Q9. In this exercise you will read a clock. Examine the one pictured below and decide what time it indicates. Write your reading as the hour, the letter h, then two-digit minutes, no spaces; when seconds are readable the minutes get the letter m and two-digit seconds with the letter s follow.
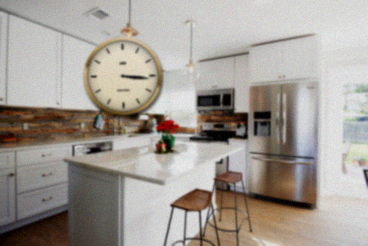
3h16
